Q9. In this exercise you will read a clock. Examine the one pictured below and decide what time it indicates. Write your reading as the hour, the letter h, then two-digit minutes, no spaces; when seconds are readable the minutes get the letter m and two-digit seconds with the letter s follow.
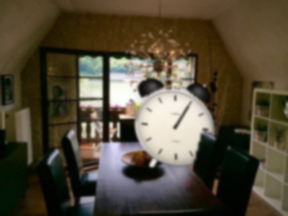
1h05
